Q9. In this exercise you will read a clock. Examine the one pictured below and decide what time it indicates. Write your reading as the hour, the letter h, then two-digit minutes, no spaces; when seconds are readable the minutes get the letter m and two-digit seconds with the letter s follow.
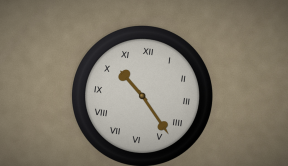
10h23
